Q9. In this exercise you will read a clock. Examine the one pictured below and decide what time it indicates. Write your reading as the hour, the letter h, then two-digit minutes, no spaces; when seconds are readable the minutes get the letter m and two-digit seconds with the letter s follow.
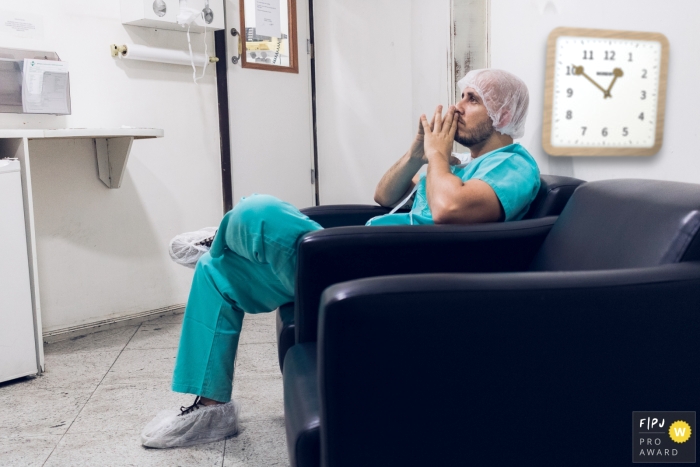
12h51
